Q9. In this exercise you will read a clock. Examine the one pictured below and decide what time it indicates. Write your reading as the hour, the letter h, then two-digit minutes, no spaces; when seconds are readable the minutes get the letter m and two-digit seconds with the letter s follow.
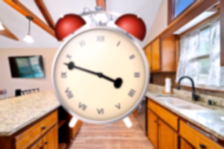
3h48
